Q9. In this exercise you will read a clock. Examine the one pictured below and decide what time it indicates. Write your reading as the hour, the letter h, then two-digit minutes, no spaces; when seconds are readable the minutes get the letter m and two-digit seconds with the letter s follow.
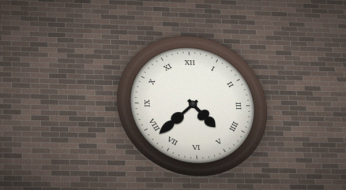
4h38
